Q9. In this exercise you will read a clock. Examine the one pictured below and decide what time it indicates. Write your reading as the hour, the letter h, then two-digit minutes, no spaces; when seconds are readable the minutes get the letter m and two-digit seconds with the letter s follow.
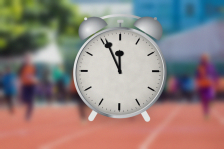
11h56
